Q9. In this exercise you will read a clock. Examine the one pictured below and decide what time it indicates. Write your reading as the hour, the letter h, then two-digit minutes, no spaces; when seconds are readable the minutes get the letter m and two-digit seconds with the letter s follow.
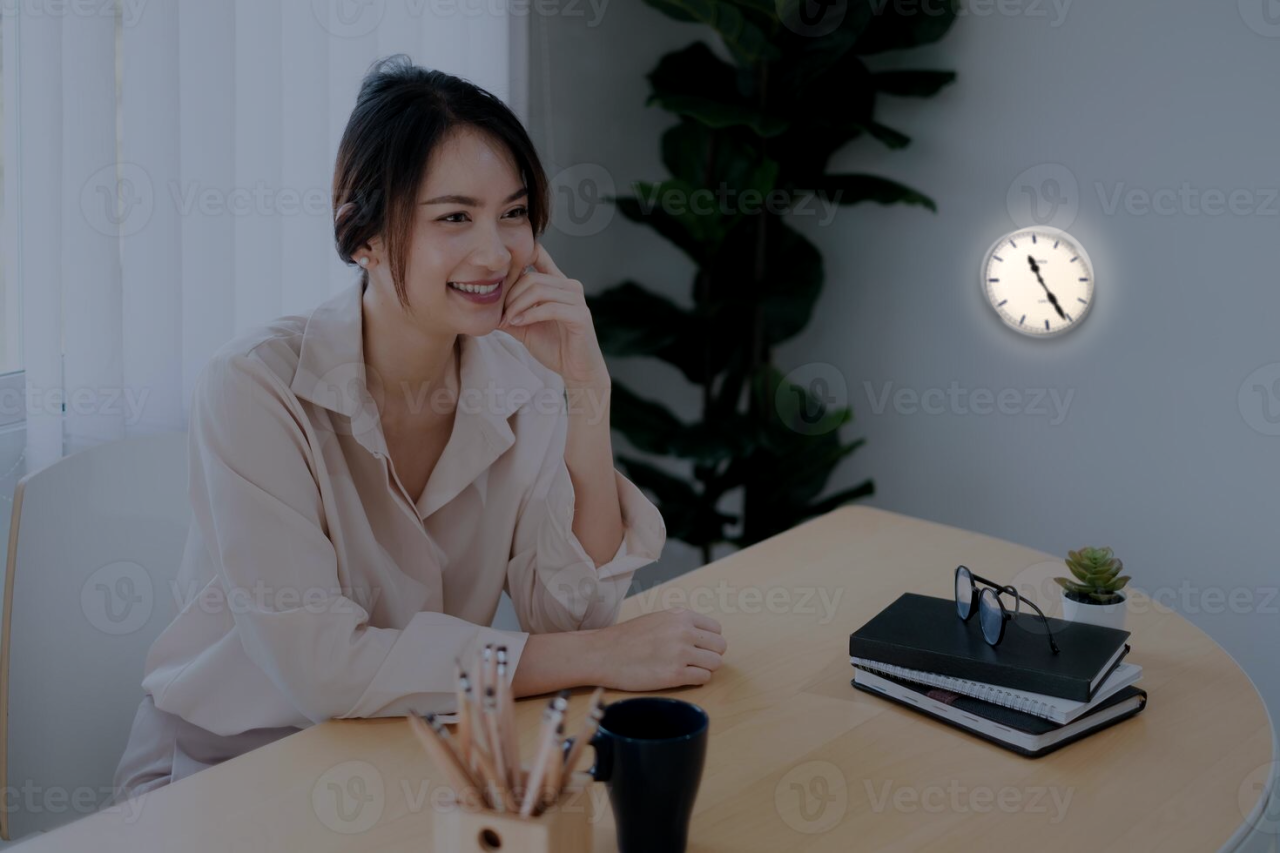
11h26
